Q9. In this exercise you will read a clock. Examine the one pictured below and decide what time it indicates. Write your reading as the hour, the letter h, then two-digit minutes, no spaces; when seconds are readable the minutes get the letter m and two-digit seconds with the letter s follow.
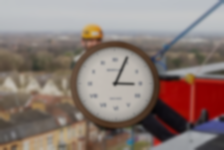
3h04
